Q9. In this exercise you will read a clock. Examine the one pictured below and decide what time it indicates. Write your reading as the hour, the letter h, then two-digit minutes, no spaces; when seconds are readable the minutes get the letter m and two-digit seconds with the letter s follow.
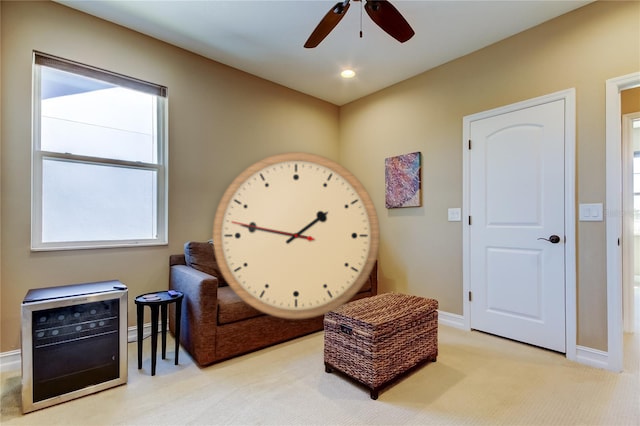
1h46m47s
